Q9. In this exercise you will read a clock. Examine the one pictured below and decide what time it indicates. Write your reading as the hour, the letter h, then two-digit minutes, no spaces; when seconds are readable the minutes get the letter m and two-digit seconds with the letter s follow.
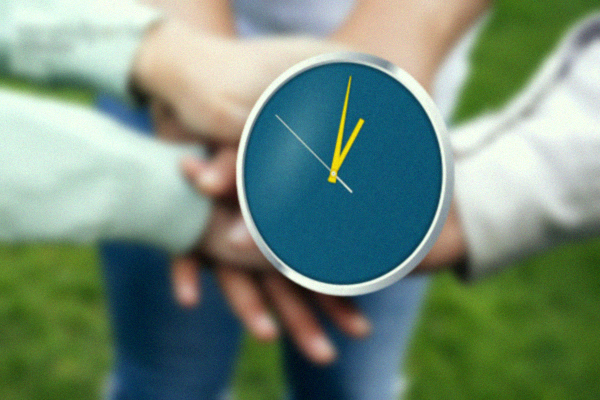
1h01m52s
